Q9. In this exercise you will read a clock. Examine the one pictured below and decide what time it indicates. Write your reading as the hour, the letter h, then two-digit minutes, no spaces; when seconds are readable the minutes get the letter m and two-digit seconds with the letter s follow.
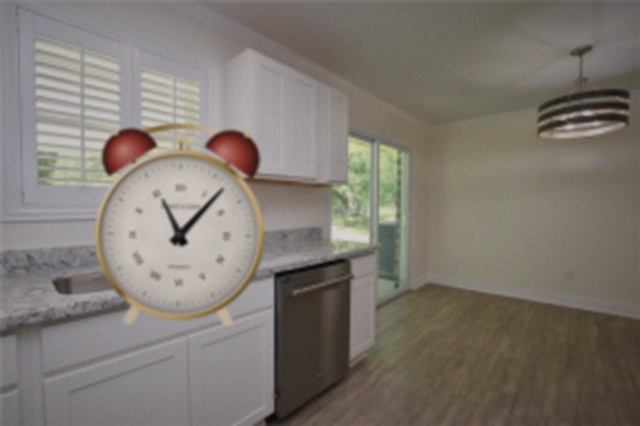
11h07
